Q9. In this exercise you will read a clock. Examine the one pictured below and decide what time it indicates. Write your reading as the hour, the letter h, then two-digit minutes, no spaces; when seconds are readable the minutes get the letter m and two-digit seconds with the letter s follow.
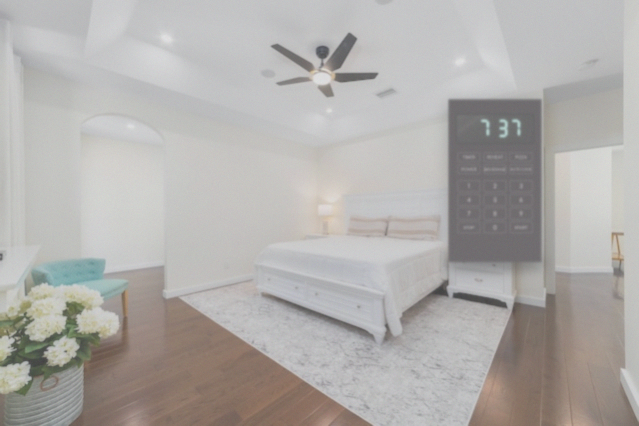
7h37
